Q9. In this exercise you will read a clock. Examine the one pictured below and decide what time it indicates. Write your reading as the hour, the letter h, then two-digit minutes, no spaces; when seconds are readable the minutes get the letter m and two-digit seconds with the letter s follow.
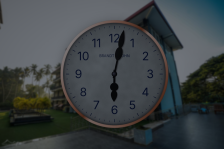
6h02
